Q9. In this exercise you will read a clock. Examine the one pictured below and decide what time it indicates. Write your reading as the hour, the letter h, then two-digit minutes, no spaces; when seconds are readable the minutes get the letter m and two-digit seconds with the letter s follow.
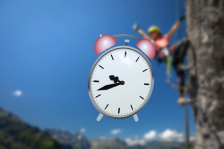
9h42
